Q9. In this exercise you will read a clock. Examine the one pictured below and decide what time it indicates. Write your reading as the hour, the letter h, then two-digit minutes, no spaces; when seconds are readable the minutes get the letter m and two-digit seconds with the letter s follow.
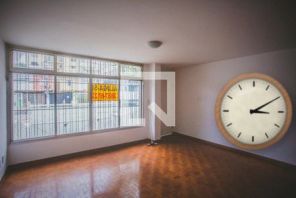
3h10
